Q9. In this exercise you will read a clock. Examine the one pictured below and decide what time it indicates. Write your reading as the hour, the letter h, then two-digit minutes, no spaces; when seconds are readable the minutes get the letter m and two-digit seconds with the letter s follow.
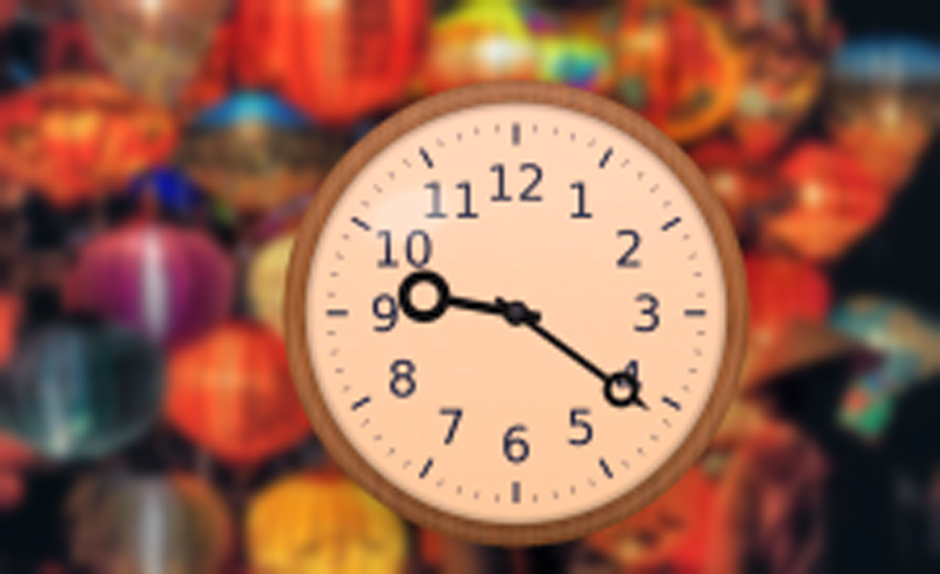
9h21
